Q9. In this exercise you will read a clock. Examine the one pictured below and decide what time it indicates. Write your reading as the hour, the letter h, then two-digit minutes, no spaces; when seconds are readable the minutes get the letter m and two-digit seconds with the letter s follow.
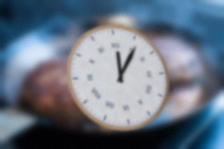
12h06
